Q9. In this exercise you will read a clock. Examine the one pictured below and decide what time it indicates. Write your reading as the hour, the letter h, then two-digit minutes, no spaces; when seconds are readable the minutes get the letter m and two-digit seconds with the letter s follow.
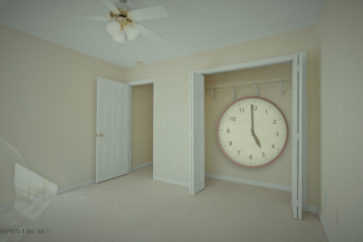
4h59
